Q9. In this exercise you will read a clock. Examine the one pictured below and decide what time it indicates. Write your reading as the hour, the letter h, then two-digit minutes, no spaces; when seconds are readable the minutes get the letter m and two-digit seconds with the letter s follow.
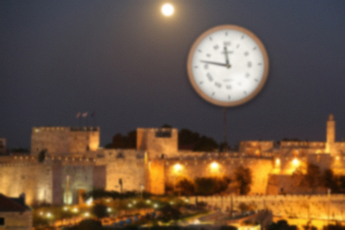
11h47
